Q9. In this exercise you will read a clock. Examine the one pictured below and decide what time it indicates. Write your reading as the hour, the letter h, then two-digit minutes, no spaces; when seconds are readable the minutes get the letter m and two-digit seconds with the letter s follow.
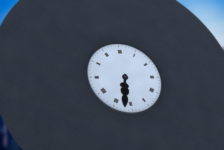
6h32
